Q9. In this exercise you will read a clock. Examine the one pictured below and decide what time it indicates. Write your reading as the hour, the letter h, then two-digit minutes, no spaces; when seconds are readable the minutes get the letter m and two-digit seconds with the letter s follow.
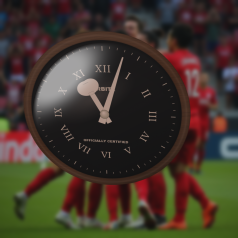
11h03
